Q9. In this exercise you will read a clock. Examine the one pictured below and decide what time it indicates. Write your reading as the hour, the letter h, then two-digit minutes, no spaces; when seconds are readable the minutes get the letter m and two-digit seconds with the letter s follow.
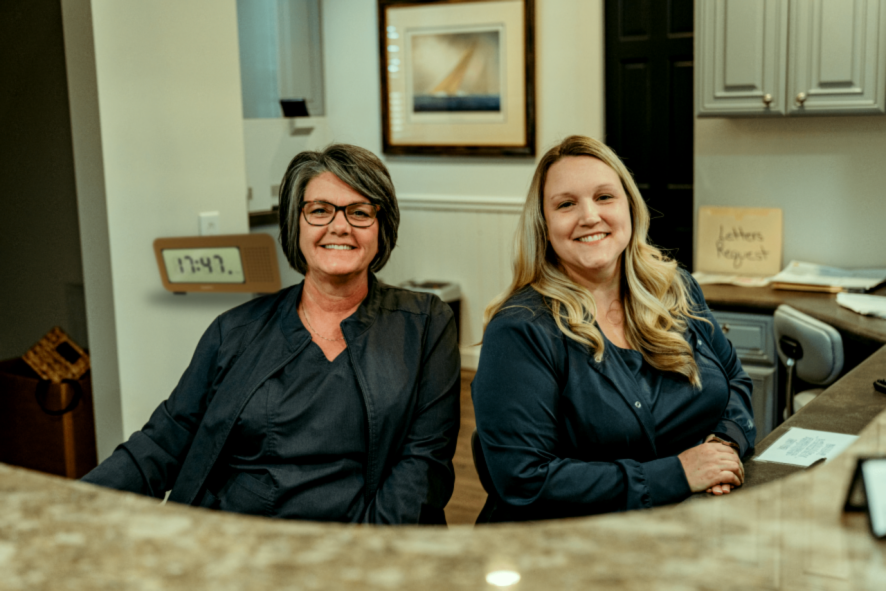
17h47
